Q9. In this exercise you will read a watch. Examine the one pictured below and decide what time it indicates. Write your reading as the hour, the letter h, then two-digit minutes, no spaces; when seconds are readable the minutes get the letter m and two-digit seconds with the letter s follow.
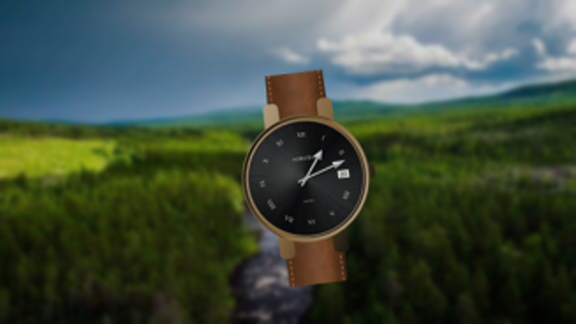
1h12
